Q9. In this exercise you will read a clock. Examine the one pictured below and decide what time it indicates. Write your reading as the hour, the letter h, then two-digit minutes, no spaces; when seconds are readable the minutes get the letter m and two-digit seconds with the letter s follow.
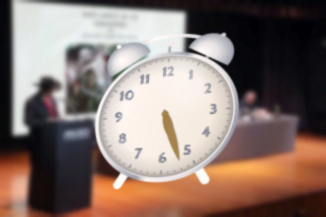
5h27
